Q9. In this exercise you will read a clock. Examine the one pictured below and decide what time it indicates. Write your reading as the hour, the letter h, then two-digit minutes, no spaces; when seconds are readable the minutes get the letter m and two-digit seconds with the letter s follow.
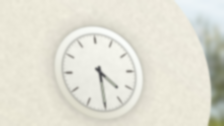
4h30
